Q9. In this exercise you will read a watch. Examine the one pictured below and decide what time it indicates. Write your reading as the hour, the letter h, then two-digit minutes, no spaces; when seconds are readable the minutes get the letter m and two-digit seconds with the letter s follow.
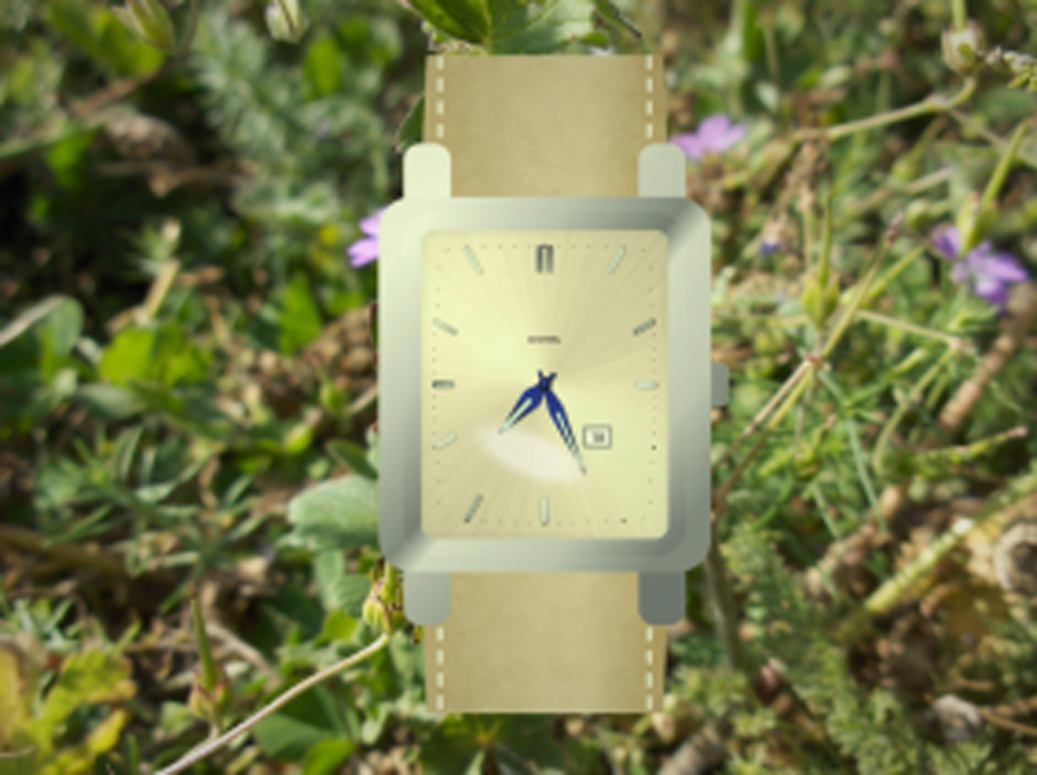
7h26
